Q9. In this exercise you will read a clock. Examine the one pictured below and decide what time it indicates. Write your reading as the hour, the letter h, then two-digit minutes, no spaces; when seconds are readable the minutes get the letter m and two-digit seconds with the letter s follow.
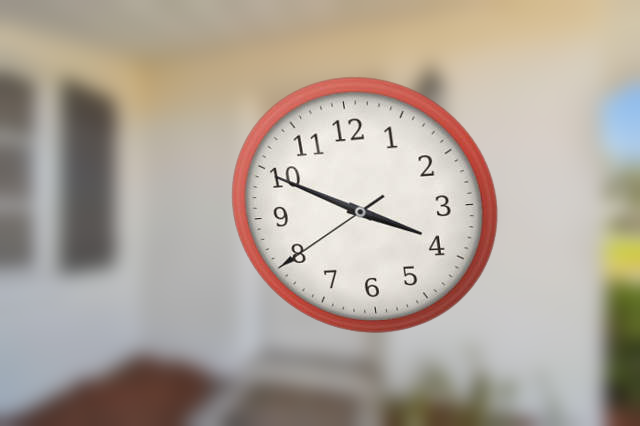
3h49m40s
